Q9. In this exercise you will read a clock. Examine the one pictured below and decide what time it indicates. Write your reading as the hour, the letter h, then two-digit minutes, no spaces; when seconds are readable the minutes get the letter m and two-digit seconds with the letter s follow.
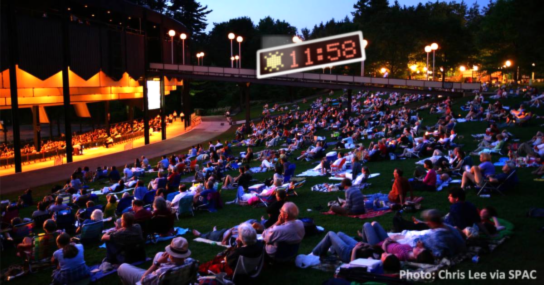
11h58
